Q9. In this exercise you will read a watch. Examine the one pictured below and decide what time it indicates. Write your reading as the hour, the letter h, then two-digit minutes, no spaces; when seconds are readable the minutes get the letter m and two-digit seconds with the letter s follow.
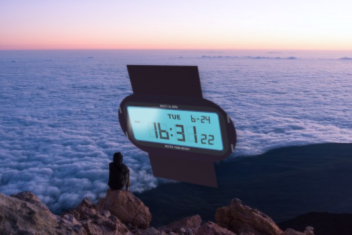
16h31m22s
